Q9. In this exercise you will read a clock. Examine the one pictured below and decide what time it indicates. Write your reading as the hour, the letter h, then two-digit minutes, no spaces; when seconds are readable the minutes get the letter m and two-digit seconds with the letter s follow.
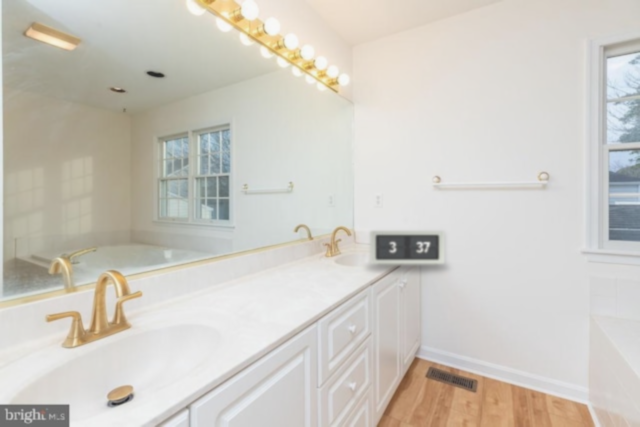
3h37
